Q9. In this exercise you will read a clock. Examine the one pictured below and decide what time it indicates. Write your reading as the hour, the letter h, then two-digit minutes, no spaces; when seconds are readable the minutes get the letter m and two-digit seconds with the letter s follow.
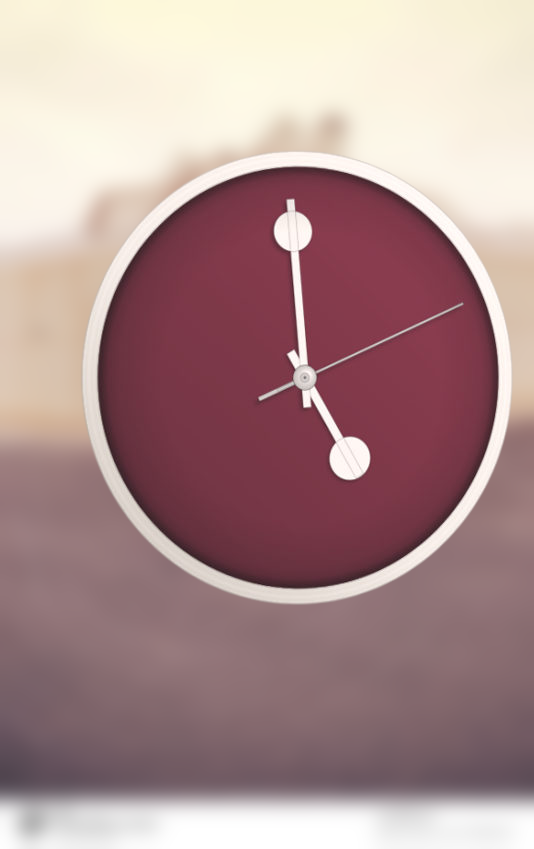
4h59m11s
